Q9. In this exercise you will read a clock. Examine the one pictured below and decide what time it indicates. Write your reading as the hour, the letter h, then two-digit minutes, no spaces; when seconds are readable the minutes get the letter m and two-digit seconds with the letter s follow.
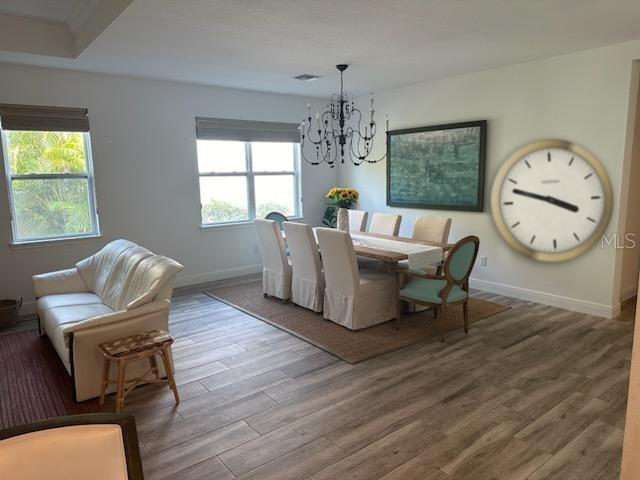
3h48
